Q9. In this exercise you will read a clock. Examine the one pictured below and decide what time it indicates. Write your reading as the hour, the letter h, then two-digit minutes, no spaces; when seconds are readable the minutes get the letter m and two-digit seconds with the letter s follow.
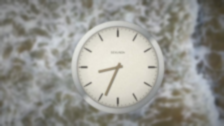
8h34
